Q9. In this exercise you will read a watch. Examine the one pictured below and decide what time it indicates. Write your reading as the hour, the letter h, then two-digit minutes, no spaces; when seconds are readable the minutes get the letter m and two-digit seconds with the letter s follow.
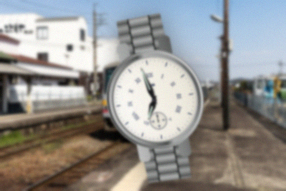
6h58
